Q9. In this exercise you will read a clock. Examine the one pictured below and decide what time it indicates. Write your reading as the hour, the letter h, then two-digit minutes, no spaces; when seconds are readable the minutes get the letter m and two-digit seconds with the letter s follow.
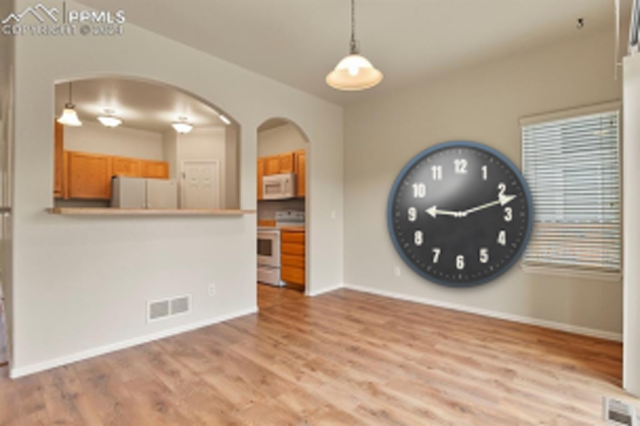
9h12
